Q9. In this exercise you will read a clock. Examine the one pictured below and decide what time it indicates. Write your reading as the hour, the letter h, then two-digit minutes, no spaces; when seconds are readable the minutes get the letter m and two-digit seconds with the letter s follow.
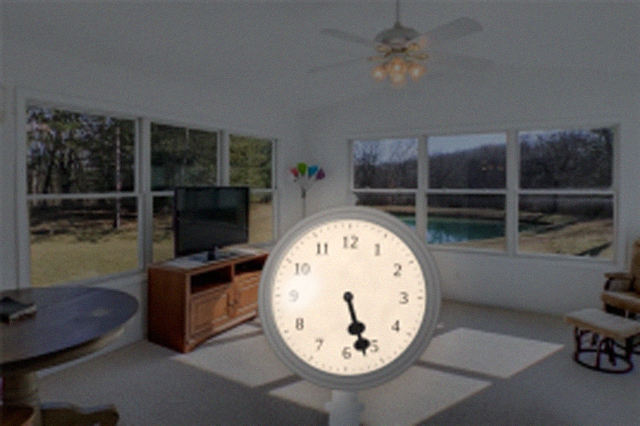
5h27
